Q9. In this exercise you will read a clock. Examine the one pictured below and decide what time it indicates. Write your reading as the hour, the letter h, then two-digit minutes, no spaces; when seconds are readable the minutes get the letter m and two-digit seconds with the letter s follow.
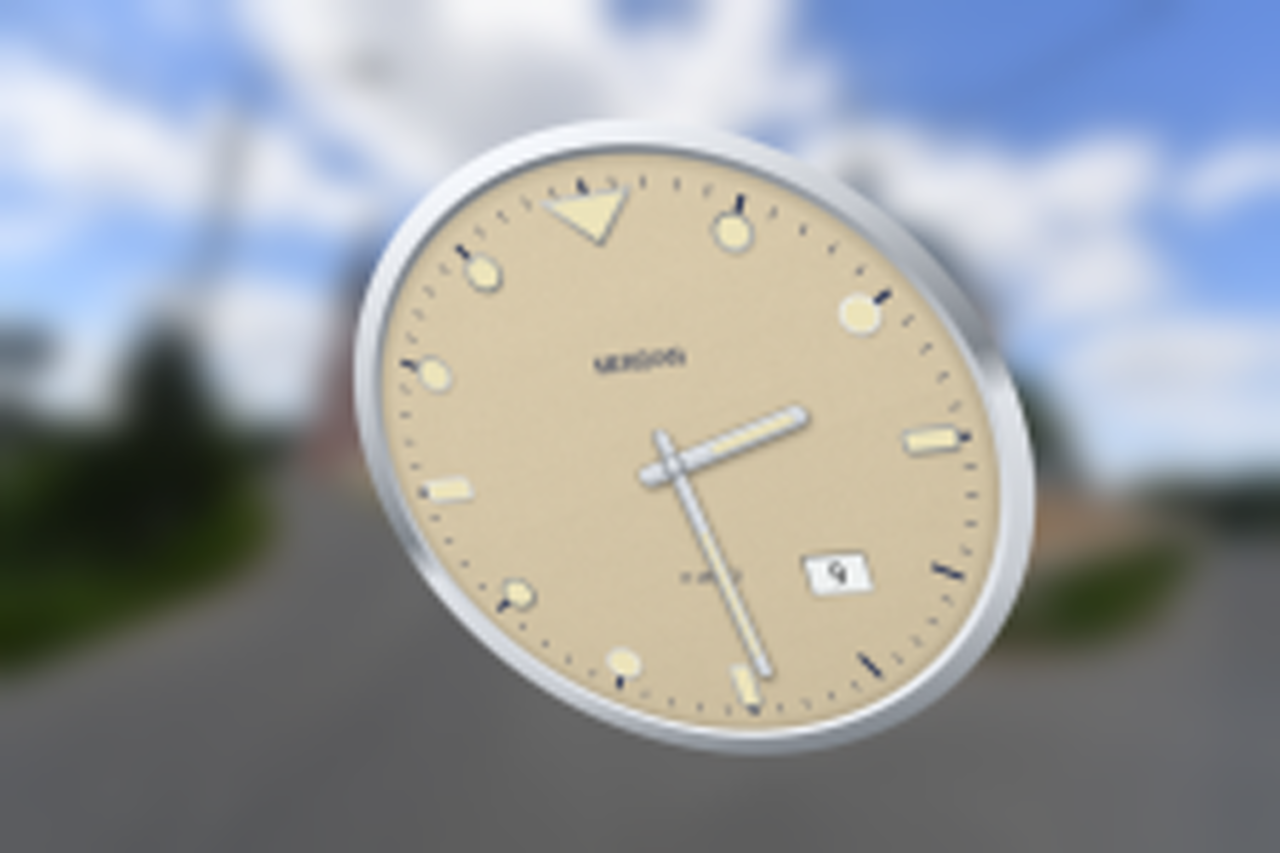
2h29
